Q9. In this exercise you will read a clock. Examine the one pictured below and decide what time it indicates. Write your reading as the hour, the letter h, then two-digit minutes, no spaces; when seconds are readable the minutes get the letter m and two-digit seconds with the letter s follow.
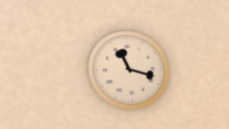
11h18
